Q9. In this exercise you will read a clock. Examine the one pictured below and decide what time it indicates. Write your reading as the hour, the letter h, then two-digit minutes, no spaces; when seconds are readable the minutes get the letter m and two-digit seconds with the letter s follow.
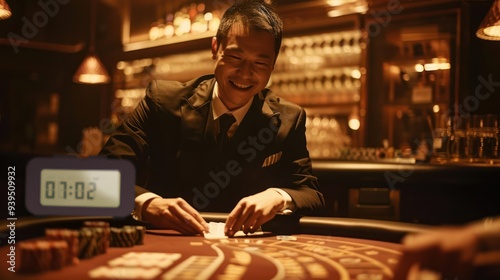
7h02
